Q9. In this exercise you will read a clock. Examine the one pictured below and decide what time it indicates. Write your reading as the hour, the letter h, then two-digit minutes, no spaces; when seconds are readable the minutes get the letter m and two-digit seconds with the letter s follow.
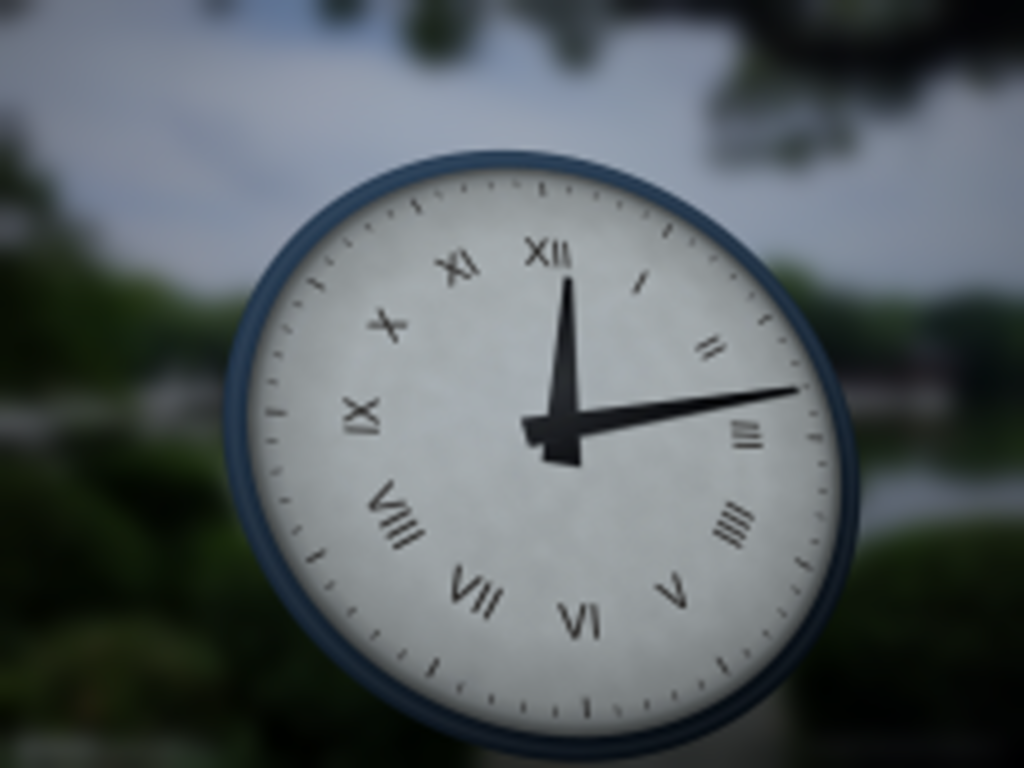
12h13
